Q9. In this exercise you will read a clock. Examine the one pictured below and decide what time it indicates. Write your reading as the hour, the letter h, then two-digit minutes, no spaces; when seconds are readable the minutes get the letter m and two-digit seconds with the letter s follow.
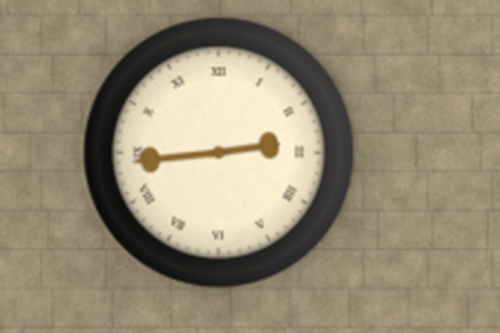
2h44
